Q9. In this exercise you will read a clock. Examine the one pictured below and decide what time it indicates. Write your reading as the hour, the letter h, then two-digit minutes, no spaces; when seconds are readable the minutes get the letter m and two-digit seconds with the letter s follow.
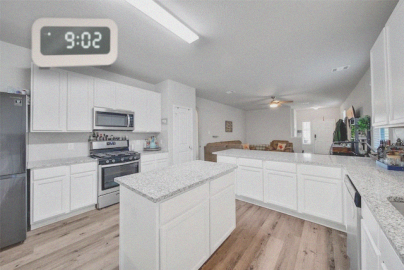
9h02
